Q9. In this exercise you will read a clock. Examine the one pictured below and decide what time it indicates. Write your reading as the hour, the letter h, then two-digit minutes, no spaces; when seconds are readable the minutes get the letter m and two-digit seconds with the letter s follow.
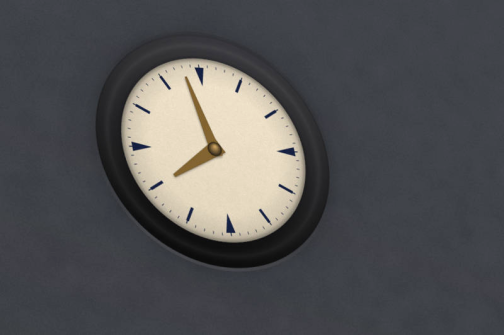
7h58
